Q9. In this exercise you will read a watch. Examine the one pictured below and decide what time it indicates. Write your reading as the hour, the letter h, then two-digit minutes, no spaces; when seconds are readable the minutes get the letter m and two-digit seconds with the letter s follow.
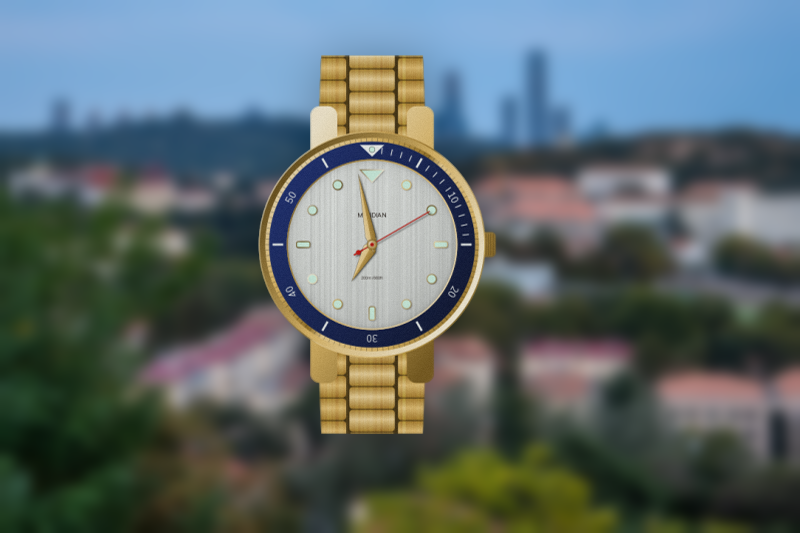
6h58m10s
